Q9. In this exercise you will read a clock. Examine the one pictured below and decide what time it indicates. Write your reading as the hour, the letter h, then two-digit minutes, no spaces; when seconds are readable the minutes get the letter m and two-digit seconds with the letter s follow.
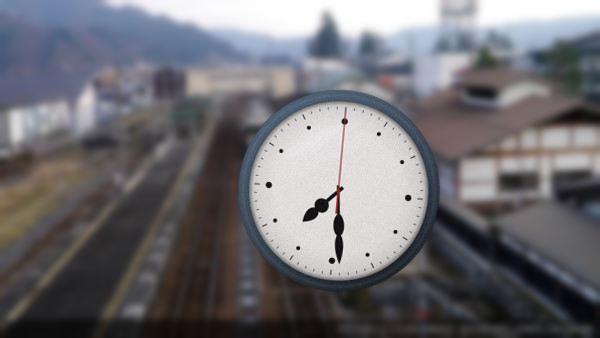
7h29m00s
